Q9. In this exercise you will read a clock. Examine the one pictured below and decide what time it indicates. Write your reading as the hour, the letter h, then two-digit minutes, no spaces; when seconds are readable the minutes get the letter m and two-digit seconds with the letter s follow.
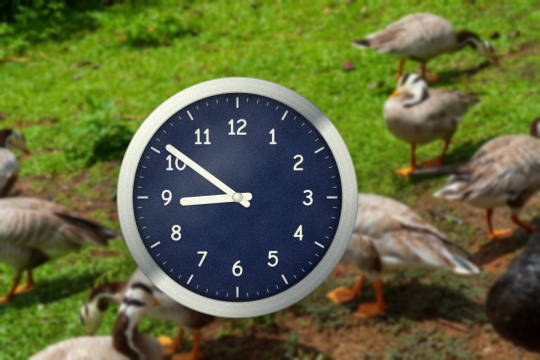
8h51
